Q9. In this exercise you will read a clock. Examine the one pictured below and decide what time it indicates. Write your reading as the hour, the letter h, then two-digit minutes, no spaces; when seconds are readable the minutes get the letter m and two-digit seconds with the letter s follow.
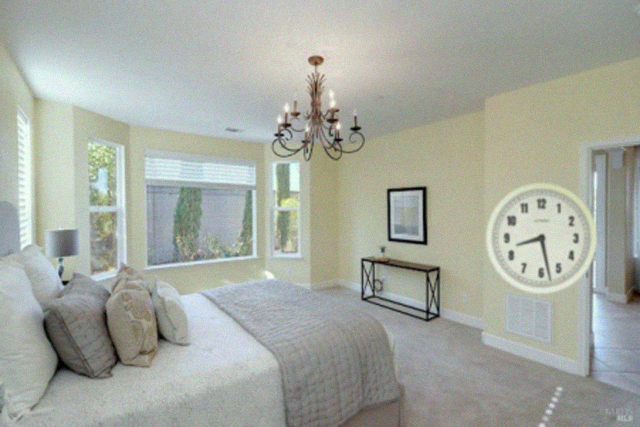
8h28
